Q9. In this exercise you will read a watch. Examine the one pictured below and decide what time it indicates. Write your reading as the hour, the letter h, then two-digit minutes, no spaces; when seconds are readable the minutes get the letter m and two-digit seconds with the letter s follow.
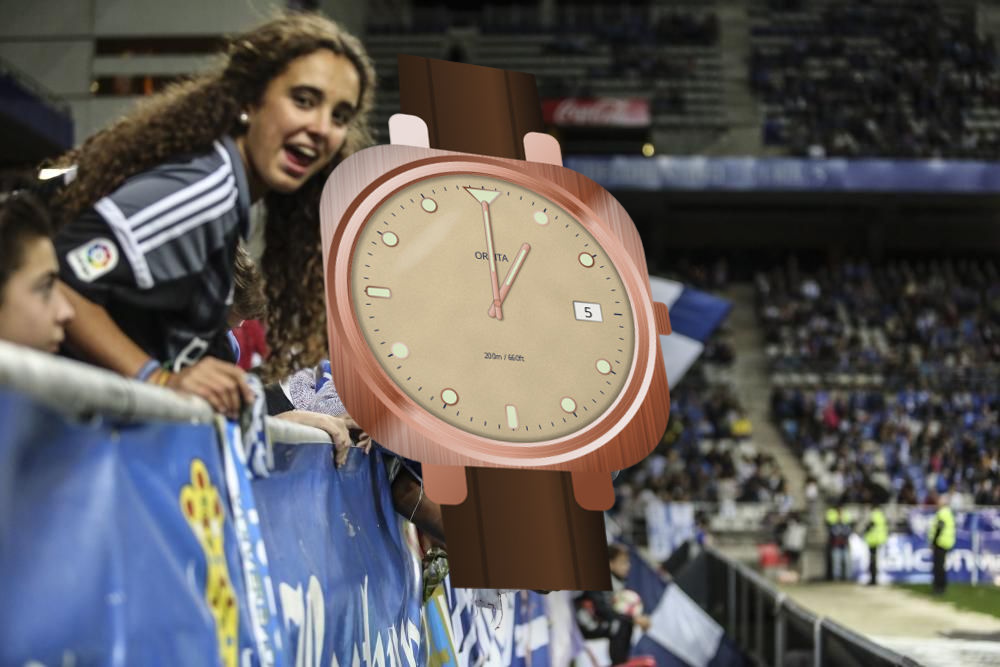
1h00
